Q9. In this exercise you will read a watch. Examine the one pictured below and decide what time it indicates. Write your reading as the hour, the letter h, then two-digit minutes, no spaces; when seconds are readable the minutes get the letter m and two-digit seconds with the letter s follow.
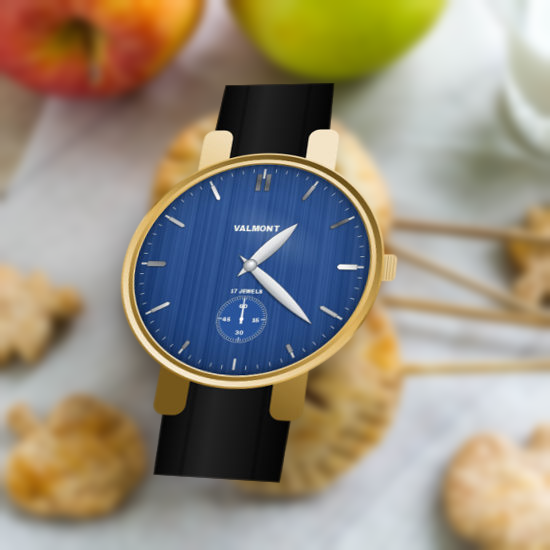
1h22
